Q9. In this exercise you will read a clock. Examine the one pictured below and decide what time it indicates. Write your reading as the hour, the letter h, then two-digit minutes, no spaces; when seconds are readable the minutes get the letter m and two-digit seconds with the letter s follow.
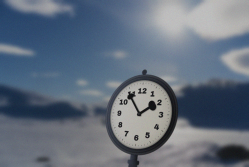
1h54
